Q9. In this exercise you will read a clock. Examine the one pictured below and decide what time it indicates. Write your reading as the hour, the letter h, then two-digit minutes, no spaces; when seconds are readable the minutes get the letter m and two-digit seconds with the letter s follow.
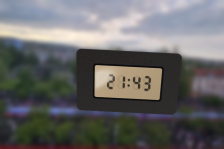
21h43
